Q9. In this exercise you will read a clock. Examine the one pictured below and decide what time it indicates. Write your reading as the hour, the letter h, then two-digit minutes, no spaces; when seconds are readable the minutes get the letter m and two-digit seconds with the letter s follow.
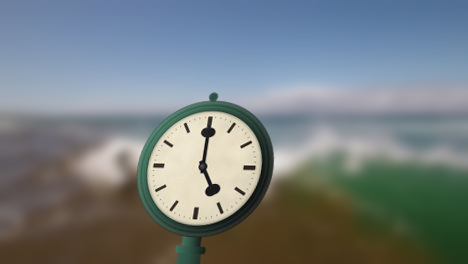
5h00
